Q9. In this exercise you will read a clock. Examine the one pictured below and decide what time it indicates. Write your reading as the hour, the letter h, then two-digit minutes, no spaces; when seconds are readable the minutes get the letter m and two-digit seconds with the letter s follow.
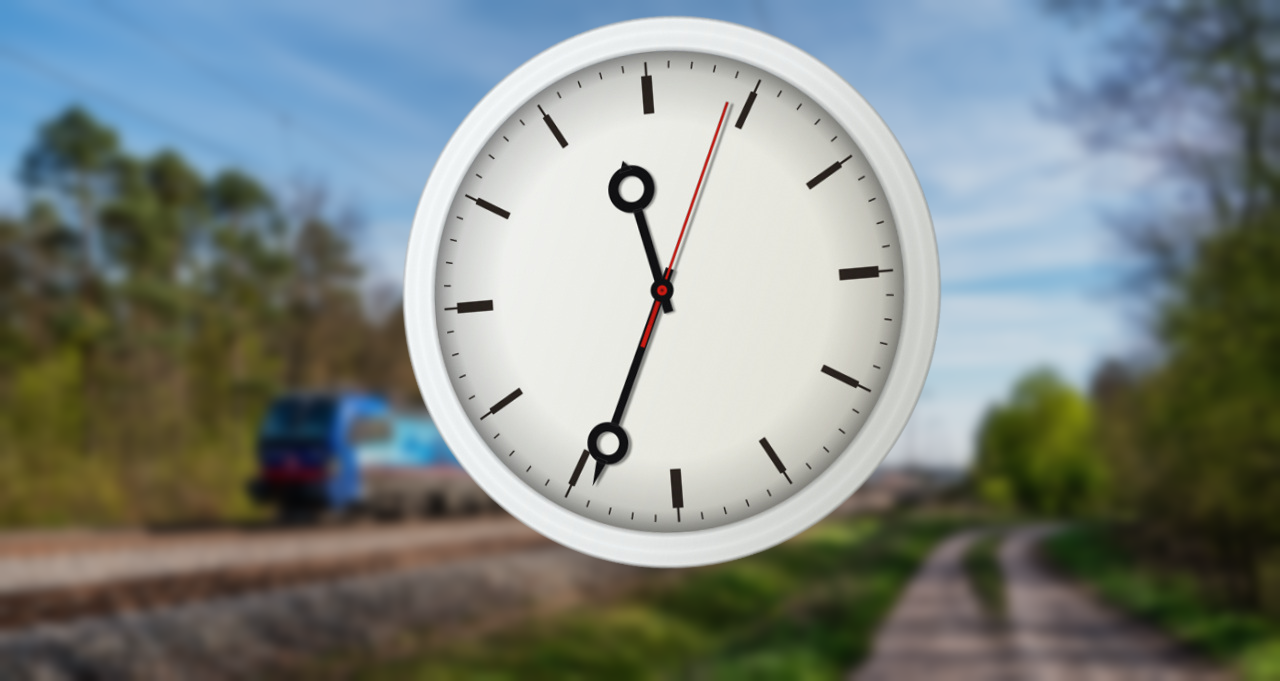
11h34m04s
